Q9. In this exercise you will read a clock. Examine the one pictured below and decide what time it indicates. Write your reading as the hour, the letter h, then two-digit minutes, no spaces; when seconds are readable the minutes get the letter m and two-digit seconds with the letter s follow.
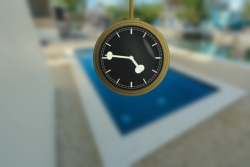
4h46
